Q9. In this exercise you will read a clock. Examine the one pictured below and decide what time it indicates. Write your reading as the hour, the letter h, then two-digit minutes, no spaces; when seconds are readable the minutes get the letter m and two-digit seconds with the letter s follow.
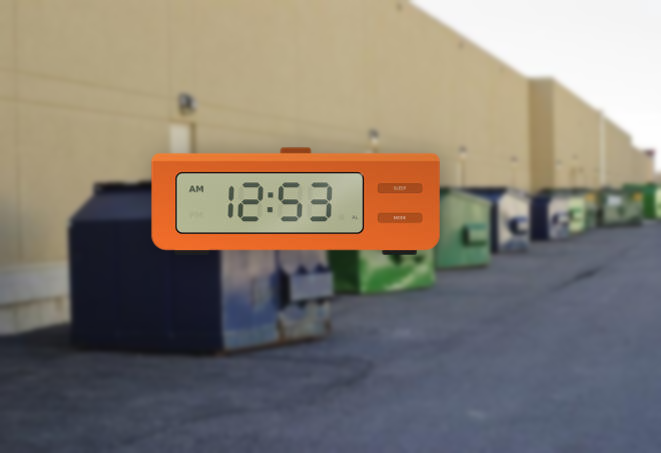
12h53
